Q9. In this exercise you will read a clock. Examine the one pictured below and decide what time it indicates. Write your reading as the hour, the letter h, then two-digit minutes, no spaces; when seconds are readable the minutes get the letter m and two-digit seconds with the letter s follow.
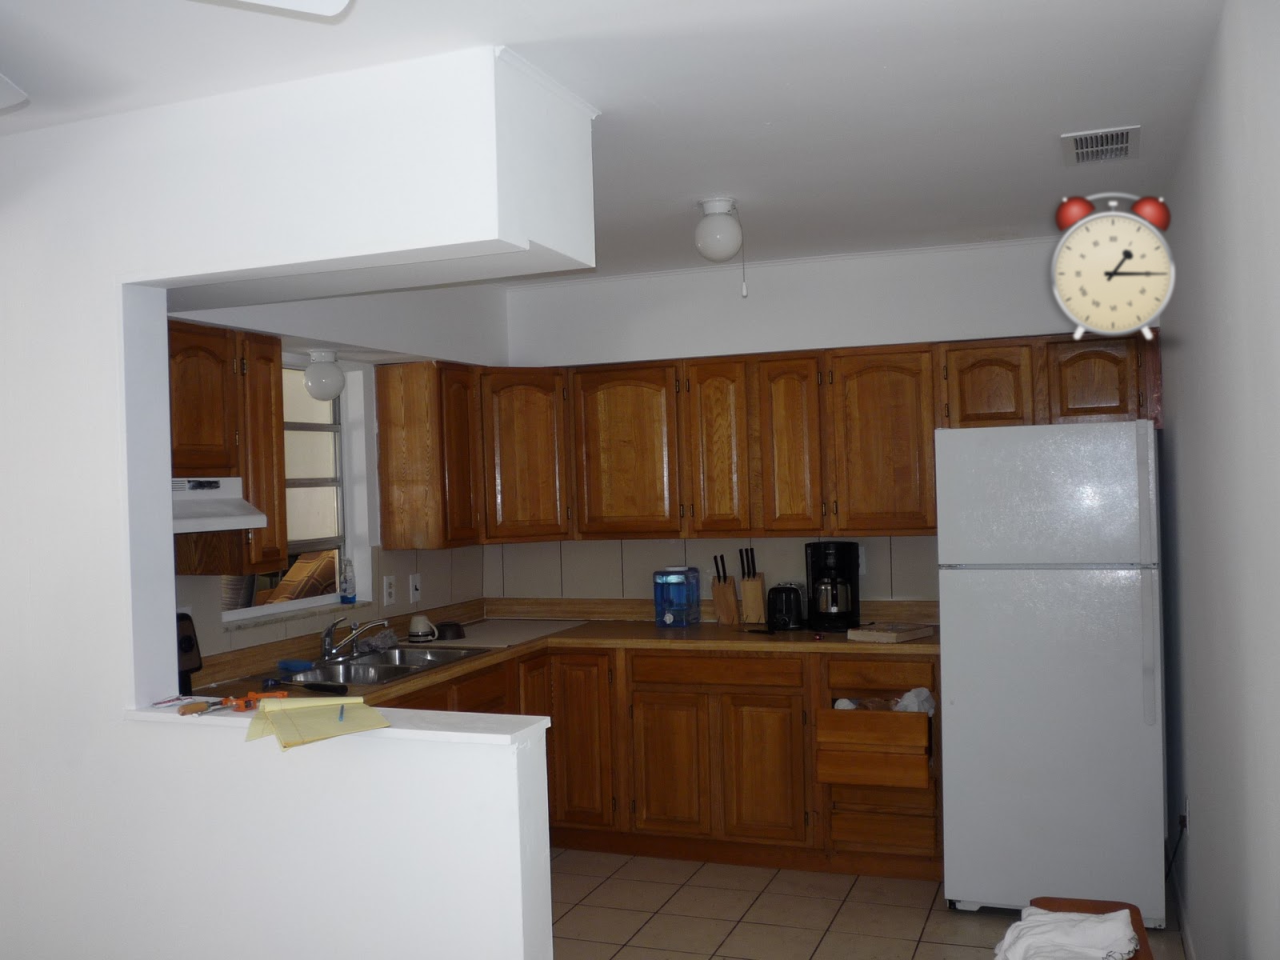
1h15
